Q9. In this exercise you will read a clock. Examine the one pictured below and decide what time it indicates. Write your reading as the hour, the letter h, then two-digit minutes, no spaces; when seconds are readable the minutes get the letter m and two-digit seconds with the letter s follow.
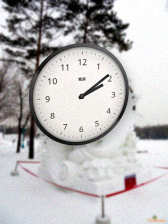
2h09
